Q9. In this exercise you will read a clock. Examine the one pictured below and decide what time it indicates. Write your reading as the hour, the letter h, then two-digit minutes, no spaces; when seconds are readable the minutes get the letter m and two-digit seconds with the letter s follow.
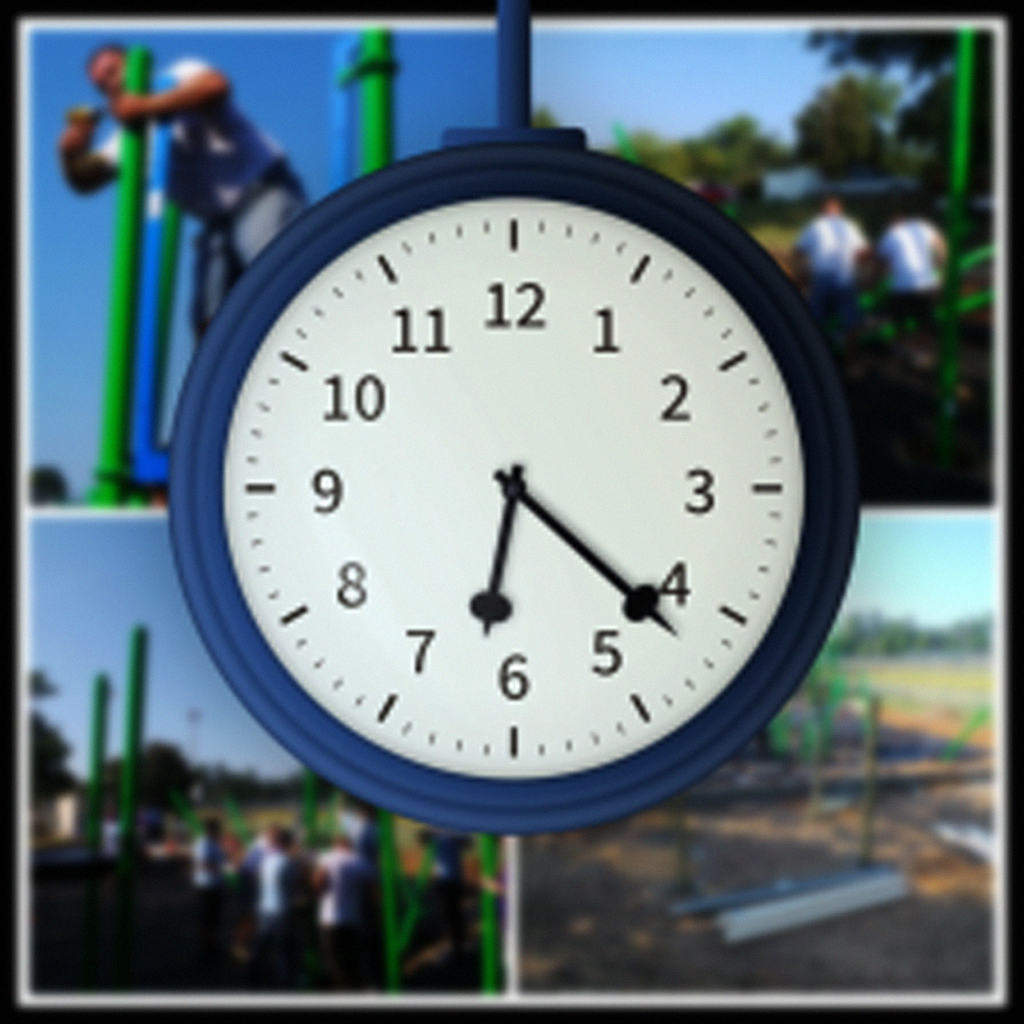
6h22
